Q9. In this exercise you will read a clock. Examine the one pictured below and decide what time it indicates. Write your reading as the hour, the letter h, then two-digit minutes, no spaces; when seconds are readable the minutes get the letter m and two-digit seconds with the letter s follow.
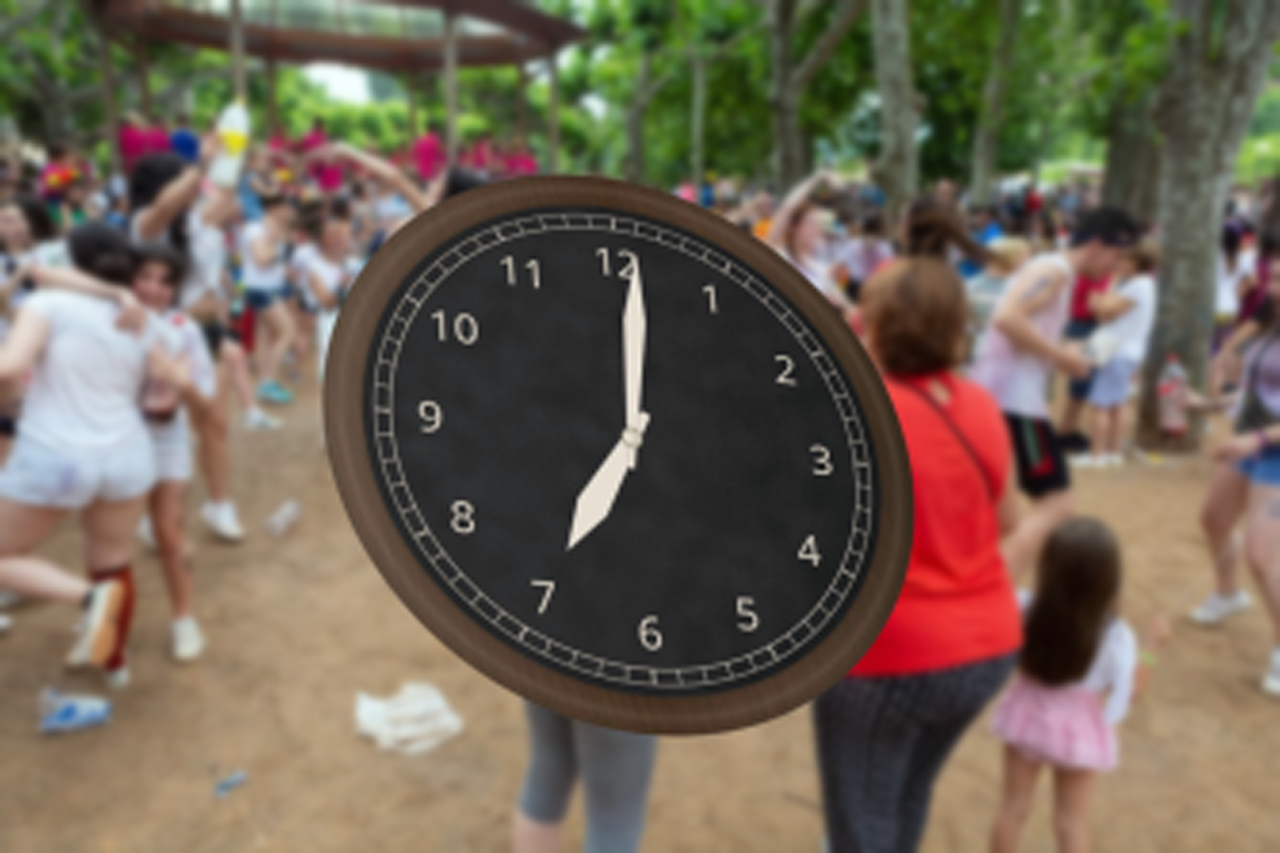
7h01
